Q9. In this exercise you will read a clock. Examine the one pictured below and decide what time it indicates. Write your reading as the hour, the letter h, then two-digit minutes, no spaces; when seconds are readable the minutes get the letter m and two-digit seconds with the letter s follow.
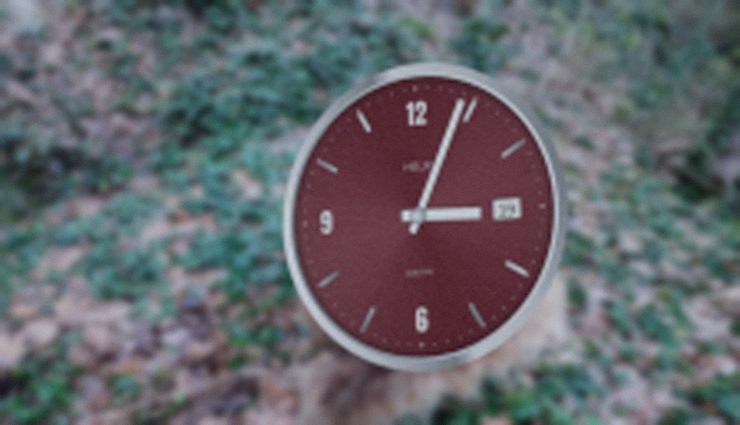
3h04
